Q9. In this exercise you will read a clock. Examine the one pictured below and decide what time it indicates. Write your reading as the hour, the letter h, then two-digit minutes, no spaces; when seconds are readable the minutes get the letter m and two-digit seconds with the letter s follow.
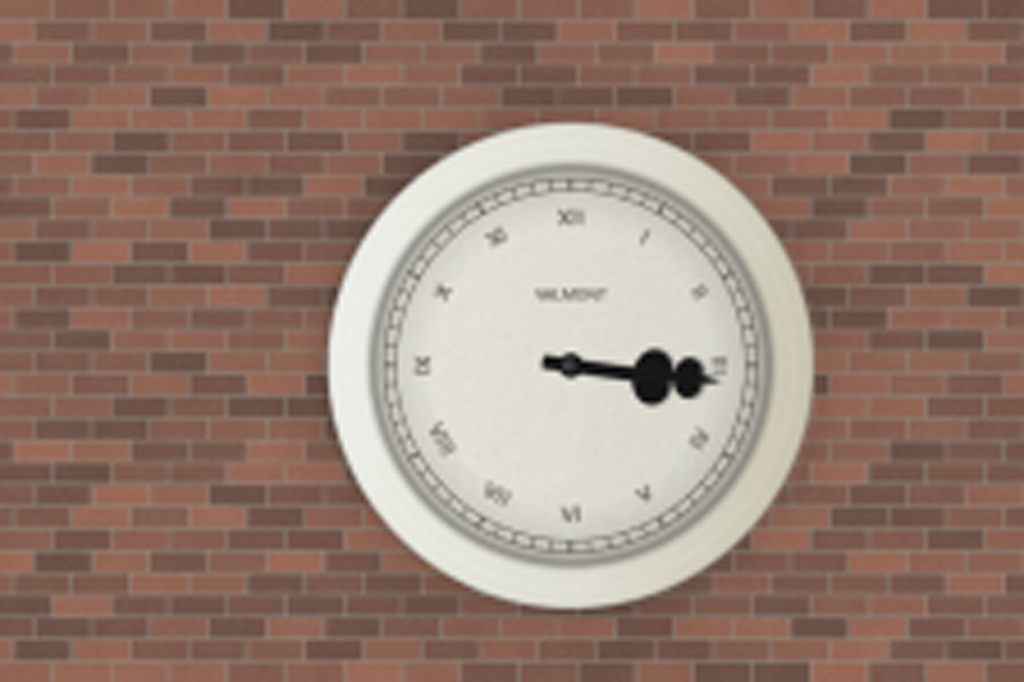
3h16
